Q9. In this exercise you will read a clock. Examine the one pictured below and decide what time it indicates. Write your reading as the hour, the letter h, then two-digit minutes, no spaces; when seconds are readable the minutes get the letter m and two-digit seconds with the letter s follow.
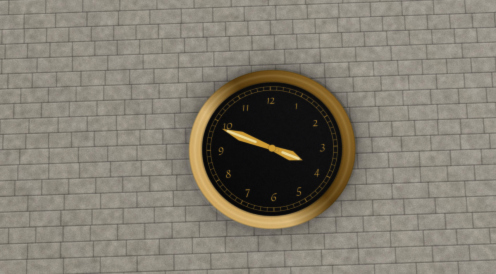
3h49
